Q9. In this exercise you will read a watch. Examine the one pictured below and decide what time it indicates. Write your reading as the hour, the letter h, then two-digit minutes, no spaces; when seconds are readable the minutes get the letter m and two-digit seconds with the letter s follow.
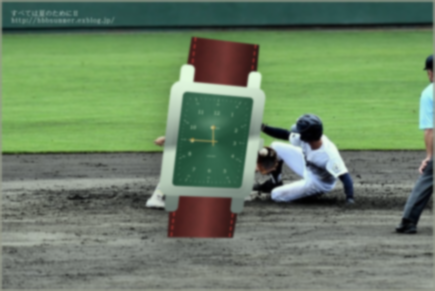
11h45
